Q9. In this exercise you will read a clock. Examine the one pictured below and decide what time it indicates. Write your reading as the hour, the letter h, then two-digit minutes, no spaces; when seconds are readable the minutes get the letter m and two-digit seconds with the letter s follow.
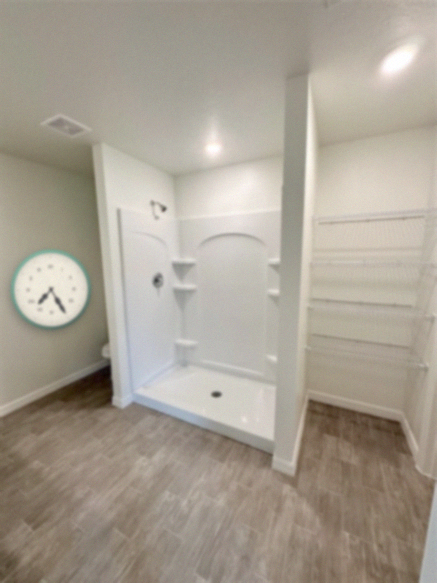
7h25
